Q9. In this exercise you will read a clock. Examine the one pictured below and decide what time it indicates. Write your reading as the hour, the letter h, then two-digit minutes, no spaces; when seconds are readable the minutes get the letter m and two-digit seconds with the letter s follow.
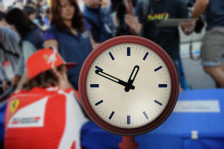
12h49
